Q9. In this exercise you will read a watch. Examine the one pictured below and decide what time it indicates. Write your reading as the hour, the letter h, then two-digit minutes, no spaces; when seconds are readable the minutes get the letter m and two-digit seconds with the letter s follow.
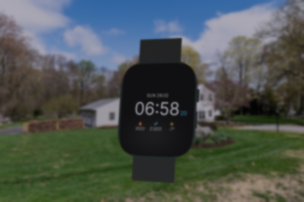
6h58
